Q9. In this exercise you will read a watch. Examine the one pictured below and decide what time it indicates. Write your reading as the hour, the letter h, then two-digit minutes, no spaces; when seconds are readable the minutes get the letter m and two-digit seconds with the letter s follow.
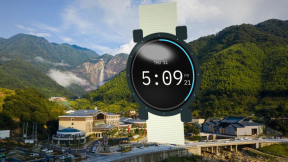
5h09
